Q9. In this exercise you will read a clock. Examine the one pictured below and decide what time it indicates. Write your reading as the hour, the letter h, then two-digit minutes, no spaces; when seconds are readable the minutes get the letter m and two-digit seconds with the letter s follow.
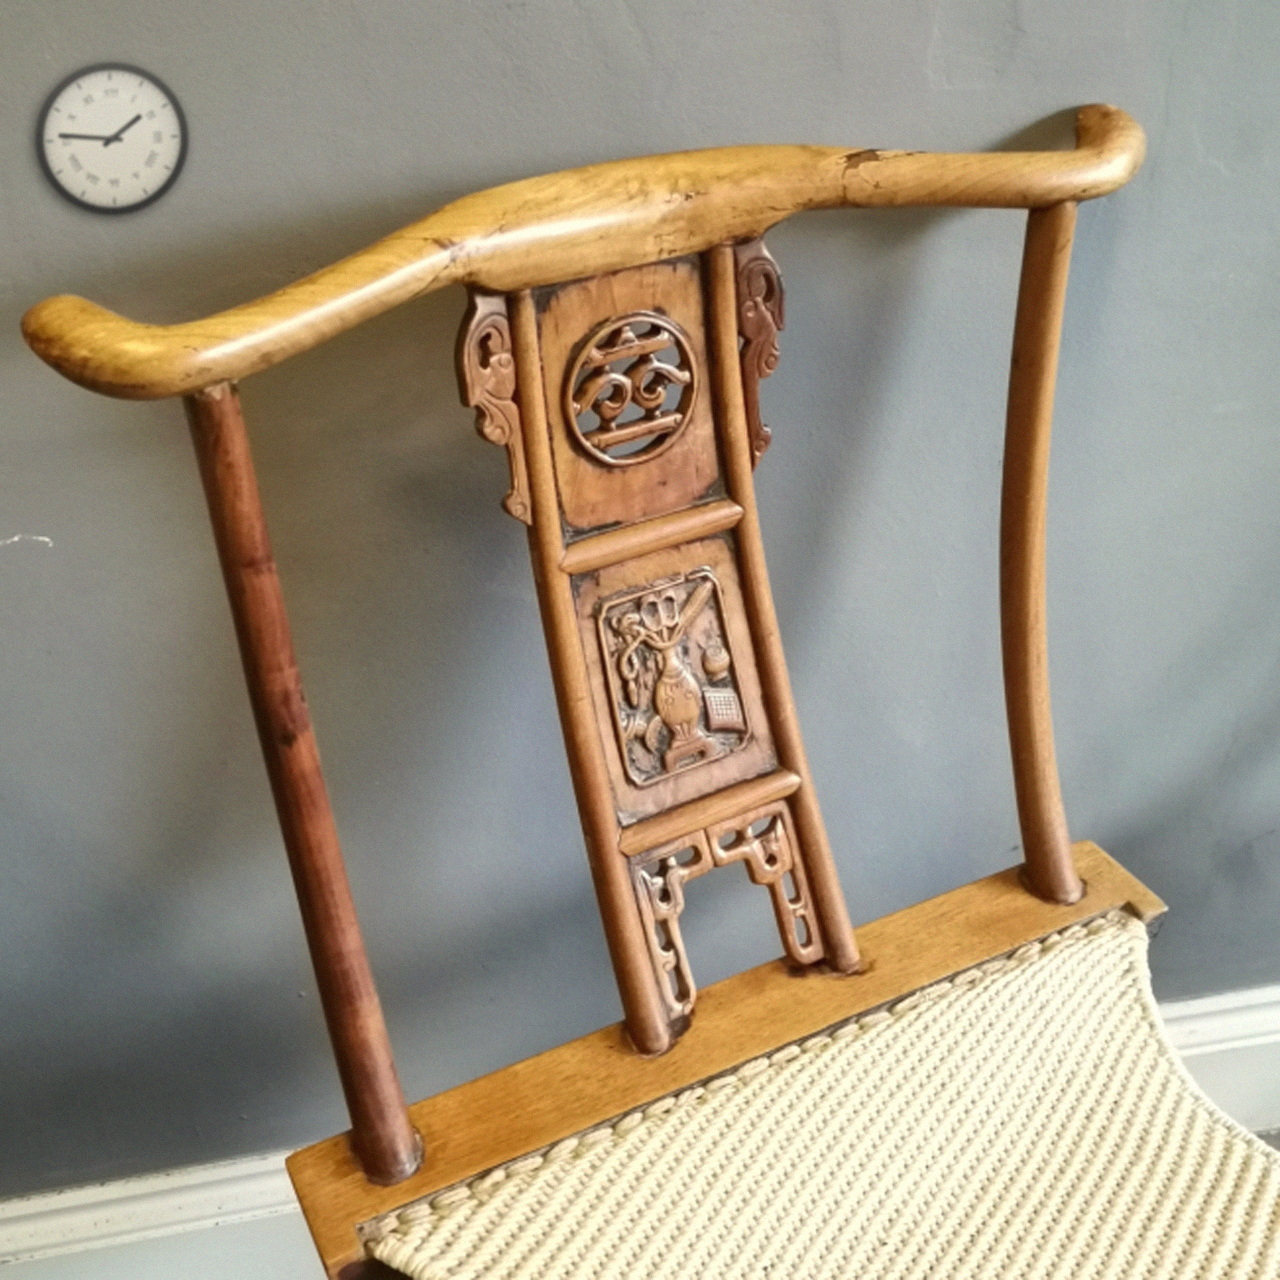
1h46
